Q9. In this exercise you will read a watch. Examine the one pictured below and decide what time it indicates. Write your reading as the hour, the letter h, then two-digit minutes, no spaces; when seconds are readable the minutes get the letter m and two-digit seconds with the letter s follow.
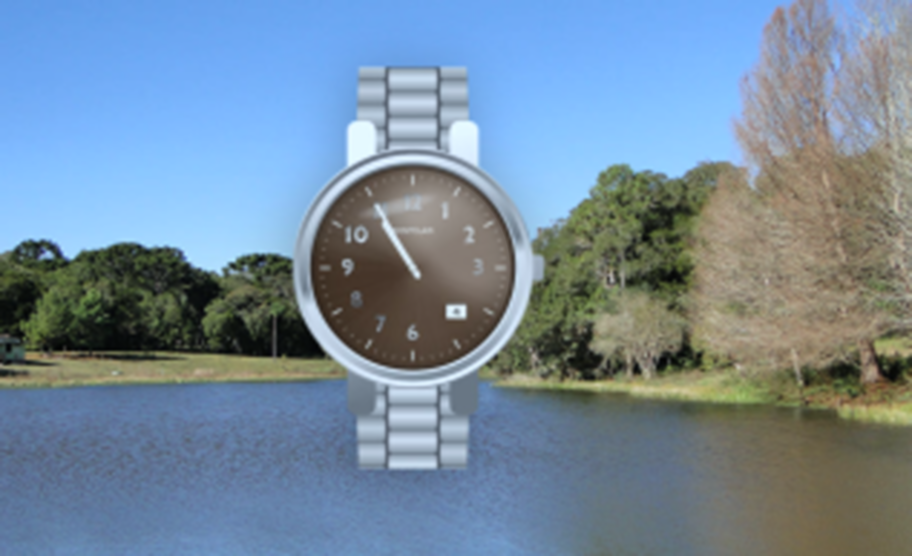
10h55
